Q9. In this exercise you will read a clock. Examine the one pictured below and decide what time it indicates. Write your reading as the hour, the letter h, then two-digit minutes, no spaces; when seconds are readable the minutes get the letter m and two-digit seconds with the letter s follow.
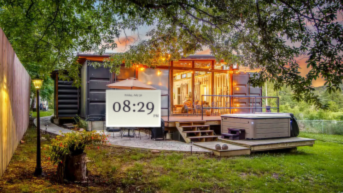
8h29
